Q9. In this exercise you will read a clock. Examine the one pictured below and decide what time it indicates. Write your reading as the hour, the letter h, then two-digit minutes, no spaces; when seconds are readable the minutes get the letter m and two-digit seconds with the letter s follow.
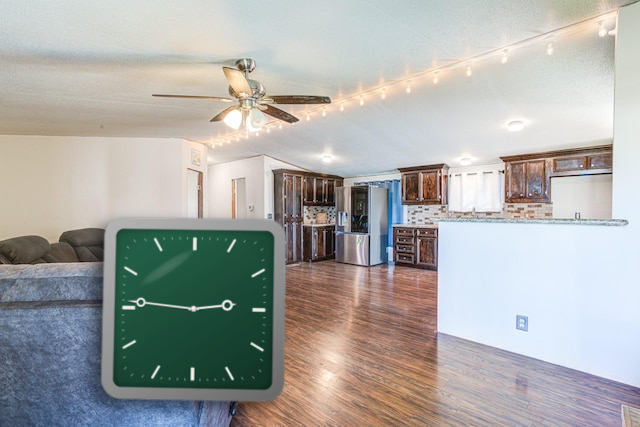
2h46
